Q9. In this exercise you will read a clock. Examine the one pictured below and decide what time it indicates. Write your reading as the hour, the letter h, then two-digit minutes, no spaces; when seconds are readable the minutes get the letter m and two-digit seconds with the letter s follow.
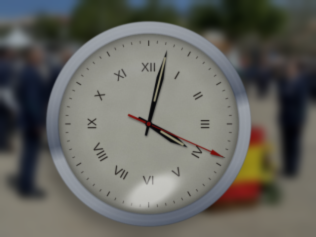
4h02m19s
